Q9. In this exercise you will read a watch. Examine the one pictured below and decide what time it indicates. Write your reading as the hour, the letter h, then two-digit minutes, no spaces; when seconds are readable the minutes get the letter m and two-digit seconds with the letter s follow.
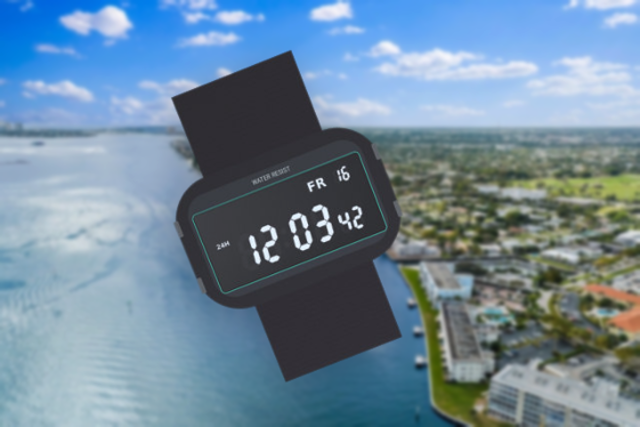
12h03m42s
